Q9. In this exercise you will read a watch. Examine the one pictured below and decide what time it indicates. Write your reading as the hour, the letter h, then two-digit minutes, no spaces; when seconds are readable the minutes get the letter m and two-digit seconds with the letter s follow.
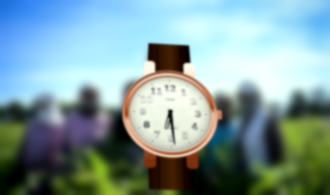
6h29
